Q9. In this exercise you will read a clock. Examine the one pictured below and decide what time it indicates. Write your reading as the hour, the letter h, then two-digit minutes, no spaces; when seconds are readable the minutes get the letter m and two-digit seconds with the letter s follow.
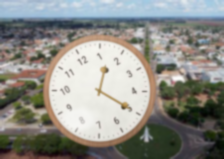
1h25
